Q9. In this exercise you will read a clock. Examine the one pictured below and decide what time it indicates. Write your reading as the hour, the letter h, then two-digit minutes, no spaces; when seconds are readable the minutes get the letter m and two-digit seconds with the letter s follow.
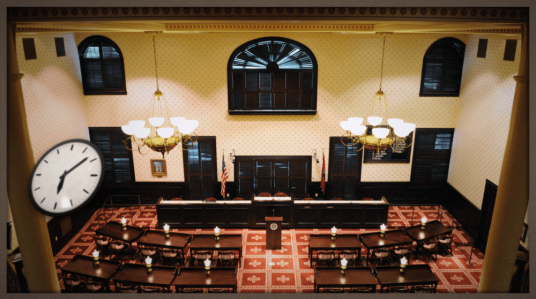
6h08
